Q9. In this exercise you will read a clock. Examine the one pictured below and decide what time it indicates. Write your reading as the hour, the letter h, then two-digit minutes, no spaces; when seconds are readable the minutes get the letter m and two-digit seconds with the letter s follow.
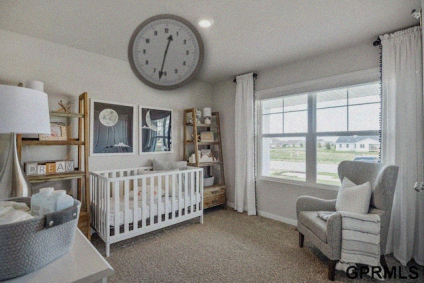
12h32
